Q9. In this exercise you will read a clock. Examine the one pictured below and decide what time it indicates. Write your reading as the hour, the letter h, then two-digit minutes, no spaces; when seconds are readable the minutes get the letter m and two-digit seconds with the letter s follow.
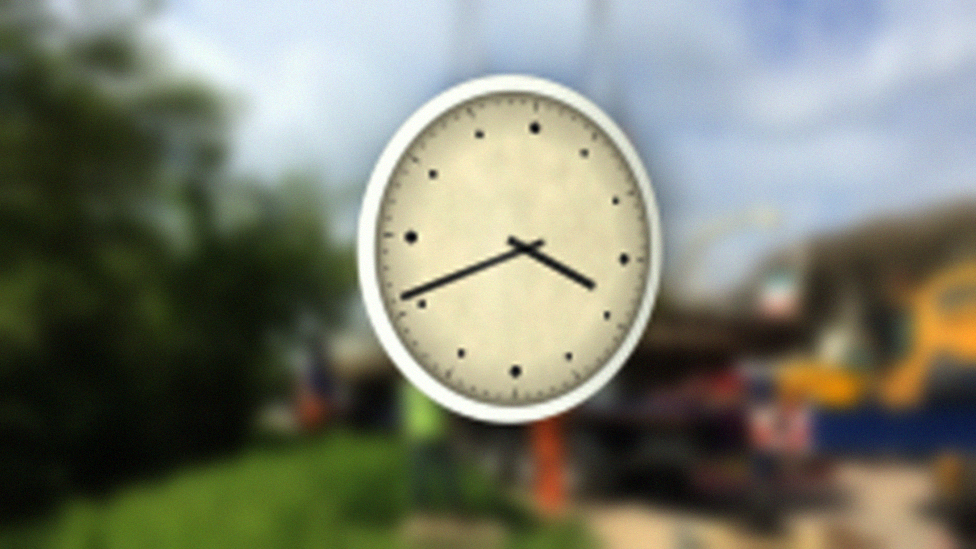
3h41
